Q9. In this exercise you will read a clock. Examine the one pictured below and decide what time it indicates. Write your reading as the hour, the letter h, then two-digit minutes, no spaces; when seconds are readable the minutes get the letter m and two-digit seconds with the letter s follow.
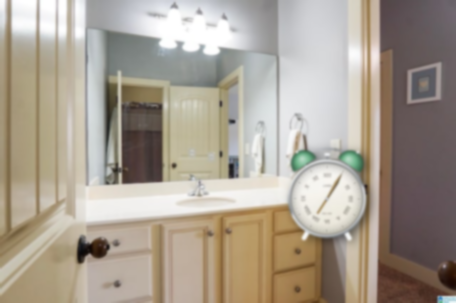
7h05
